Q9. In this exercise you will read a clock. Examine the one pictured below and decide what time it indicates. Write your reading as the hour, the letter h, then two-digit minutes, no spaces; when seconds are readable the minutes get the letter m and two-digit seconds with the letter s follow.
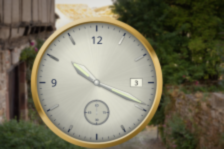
10h19
